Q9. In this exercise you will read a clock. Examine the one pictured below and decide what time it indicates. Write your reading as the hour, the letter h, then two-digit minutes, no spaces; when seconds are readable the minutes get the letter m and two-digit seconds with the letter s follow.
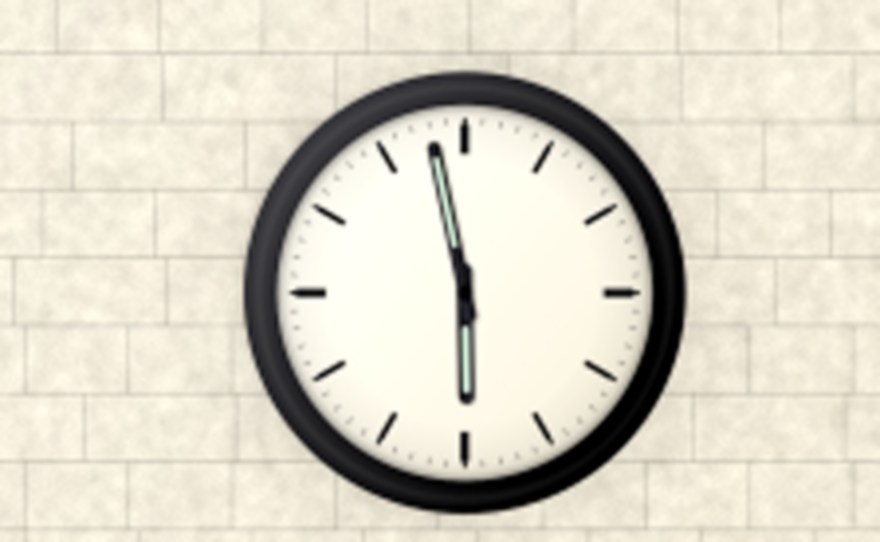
5h58
